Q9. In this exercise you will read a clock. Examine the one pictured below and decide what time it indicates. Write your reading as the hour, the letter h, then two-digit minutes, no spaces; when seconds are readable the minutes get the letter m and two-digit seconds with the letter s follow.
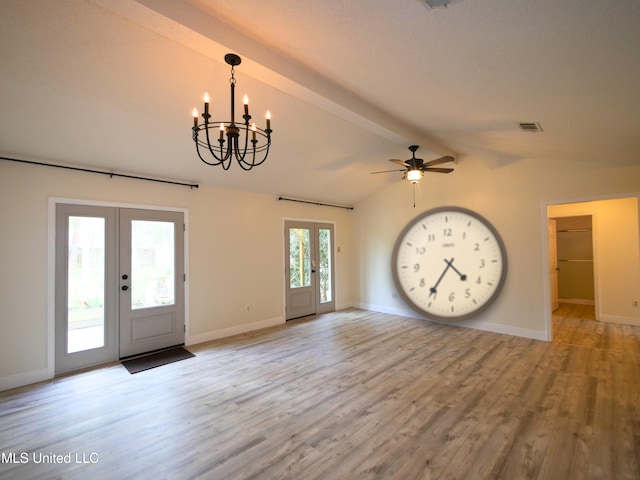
4h36
